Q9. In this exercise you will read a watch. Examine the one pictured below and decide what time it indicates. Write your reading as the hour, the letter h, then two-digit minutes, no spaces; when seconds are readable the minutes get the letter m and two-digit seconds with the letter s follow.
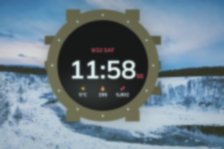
11h58
